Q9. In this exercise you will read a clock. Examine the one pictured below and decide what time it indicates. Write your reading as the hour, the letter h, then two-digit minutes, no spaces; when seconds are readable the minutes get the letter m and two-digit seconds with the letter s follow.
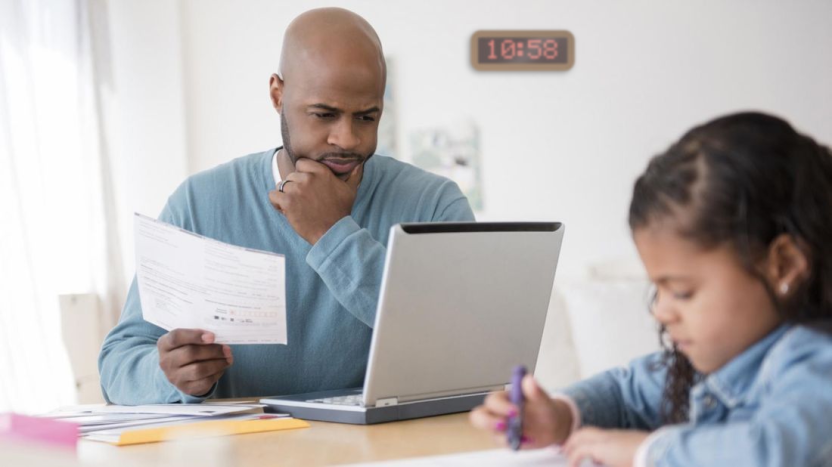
10h58
